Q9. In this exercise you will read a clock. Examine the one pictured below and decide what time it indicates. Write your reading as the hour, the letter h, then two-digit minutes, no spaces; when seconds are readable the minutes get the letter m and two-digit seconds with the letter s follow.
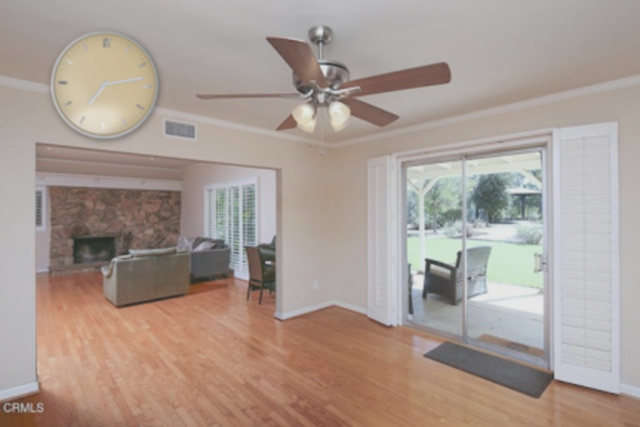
7h13
